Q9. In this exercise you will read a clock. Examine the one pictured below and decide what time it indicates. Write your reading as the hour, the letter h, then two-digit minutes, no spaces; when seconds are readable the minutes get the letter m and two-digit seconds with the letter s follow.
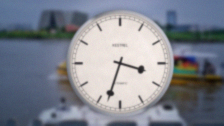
3h33
